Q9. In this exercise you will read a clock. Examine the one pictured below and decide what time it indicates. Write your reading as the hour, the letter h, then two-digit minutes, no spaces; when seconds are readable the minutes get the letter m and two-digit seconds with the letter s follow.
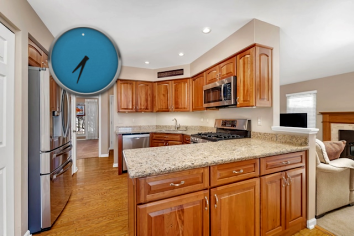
7h34
